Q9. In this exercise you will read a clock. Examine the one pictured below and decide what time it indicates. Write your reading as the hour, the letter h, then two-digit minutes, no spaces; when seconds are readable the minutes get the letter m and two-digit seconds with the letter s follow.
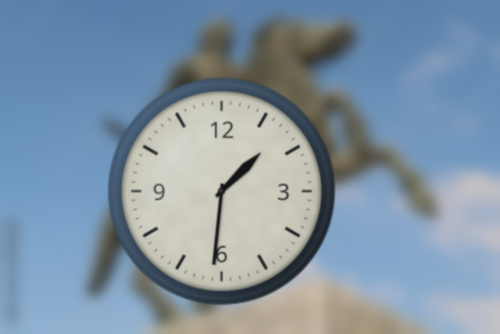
1h31
